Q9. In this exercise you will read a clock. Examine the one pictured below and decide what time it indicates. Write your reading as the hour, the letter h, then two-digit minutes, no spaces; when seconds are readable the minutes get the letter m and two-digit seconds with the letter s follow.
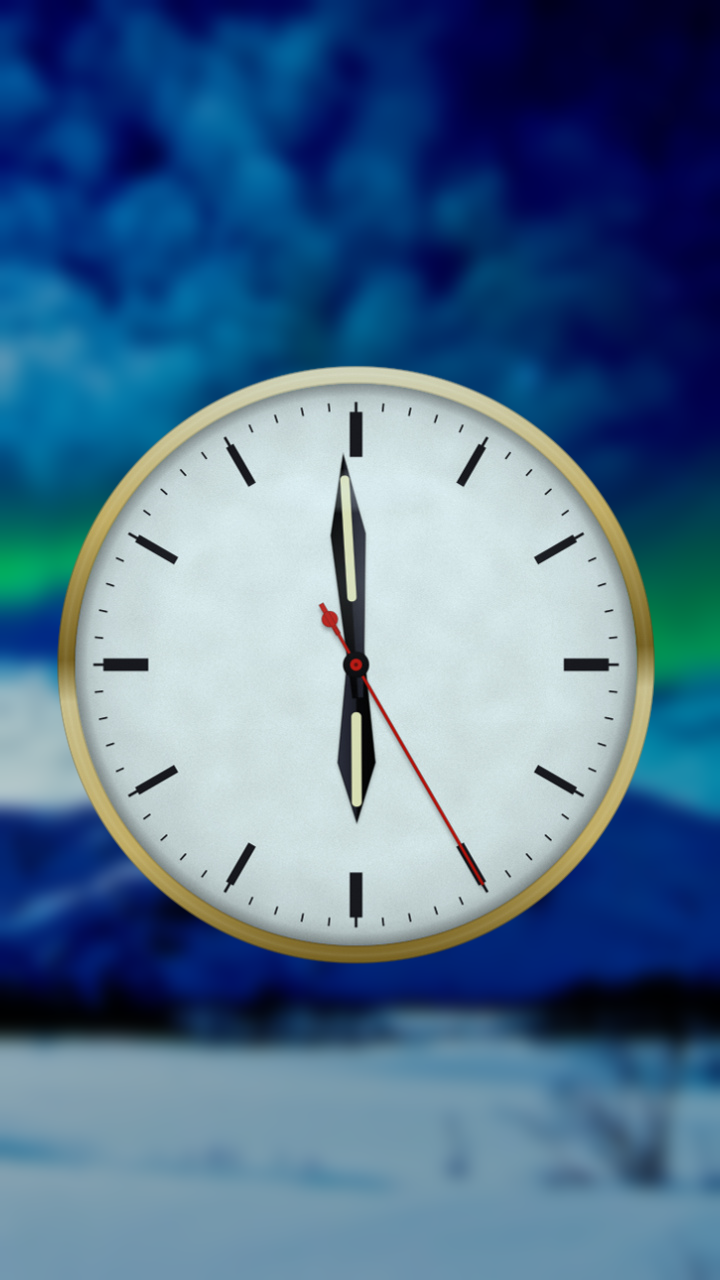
5h59m25s
